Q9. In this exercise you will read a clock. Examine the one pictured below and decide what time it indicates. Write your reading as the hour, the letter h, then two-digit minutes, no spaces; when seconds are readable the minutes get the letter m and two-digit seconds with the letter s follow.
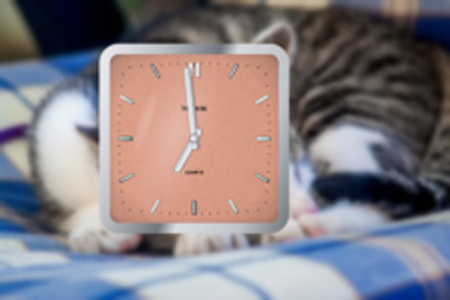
6h59
